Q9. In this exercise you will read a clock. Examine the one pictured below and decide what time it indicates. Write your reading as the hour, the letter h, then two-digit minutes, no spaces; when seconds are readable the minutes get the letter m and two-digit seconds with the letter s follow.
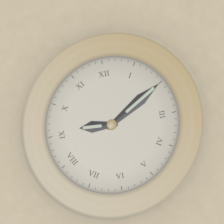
9h10
